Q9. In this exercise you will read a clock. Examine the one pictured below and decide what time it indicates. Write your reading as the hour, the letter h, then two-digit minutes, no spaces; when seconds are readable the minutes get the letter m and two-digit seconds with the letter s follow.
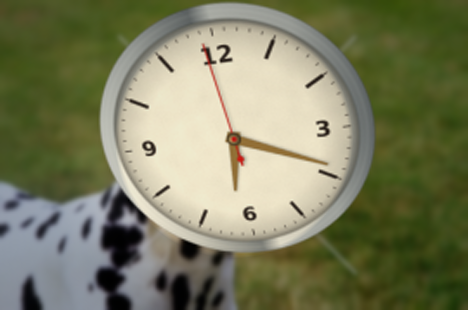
6h18m59s
